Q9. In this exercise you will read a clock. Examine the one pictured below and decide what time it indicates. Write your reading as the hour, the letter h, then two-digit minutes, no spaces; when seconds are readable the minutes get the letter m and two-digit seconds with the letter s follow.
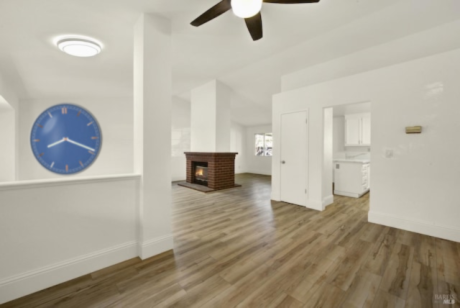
8h19
